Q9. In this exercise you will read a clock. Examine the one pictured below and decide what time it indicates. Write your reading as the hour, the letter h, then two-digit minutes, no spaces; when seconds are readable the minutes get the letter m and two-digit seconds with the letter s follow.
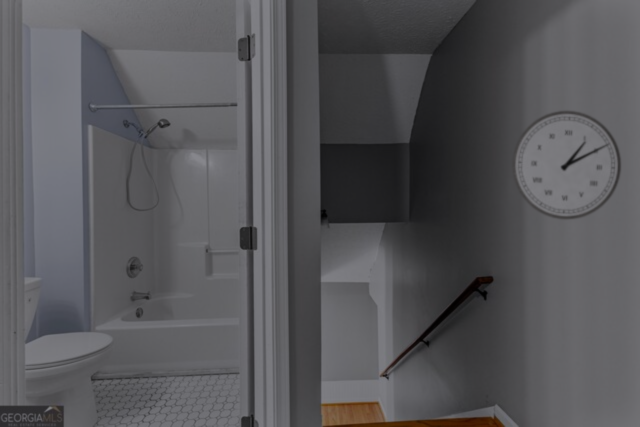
1h10
